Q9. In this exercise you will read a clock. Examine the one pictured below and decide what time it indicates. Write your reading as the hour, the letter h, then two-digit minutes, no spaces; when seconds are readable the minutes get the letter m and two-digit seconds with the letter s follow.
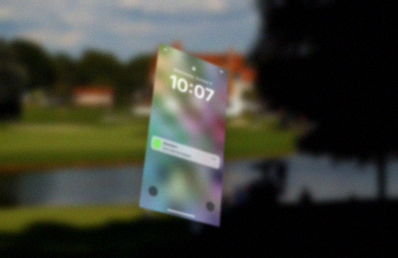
10h07
